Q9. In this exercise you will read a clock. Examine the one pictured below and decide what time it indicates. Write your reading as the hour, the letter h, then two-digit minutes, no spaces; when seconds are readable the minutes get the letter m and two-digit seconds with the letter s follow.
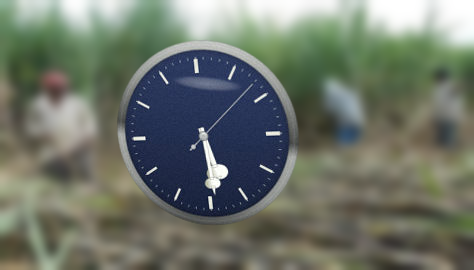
5h29m08s
